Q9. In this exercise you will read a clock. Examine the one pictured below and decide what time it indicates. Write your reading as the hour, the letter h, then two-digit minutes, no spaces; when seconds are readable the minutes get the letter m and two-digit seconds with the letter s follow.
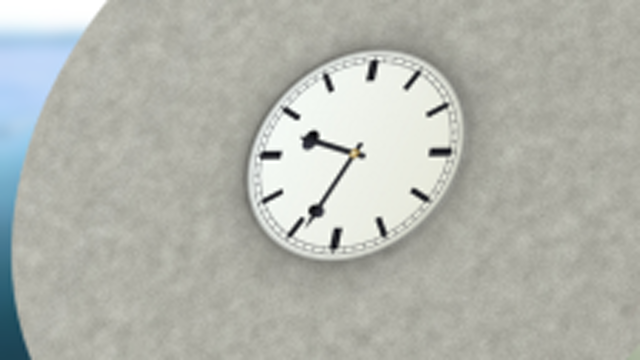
9h34
